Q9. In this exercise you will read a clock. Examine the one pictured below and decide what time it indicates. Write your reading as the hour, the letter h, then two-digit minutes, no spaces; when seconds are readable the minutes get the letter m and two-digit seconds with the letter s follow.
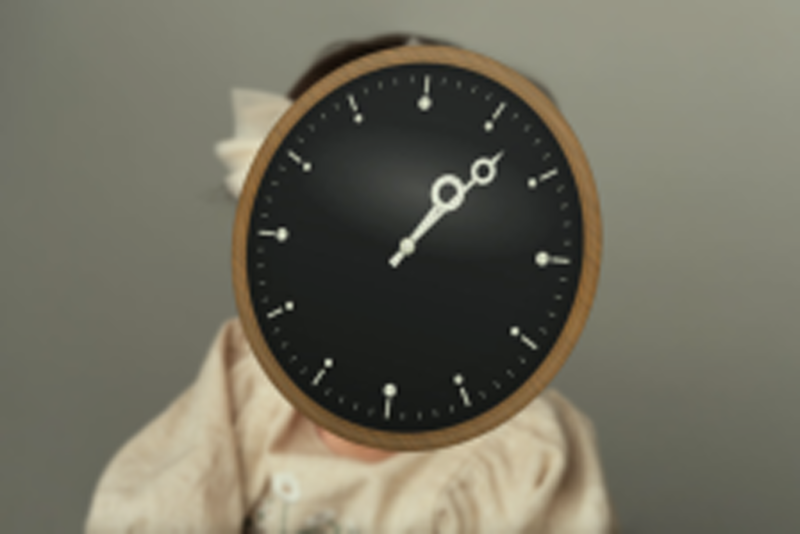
1h07
